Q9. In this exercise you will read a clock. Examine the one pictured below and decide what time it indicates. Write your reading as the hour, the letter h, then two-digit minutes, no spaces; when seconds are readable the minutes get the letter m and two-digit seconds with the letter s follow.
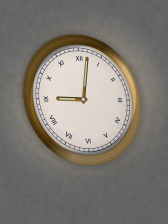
9h02
